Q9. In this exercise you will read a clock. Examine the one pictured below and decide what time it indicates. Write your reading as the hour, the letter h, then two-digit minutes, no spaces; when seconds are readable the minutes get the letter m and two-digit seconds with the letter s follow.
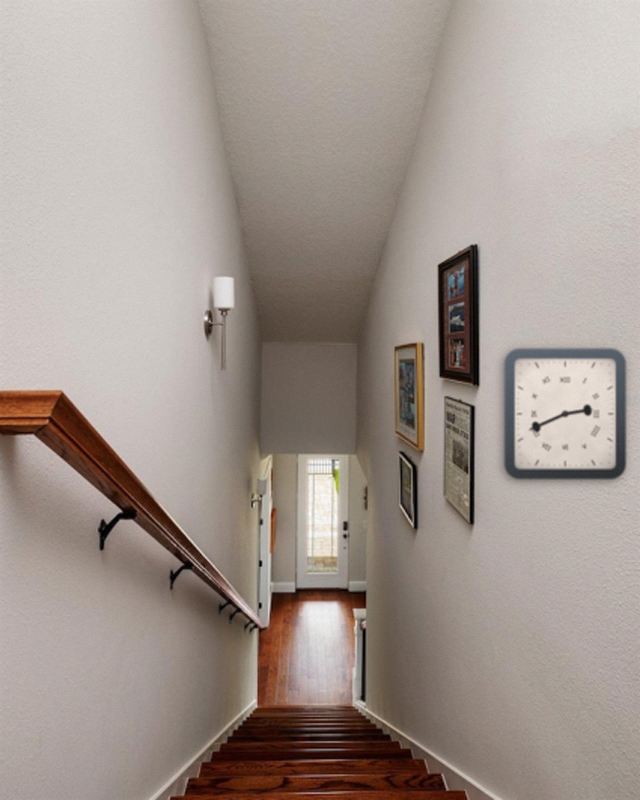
2h41
